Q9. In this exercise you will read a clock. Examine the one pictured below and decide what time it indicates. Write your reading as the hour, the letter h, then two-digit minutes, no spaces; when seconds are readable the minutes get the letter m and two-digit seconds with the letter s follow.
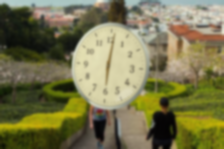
6h01
